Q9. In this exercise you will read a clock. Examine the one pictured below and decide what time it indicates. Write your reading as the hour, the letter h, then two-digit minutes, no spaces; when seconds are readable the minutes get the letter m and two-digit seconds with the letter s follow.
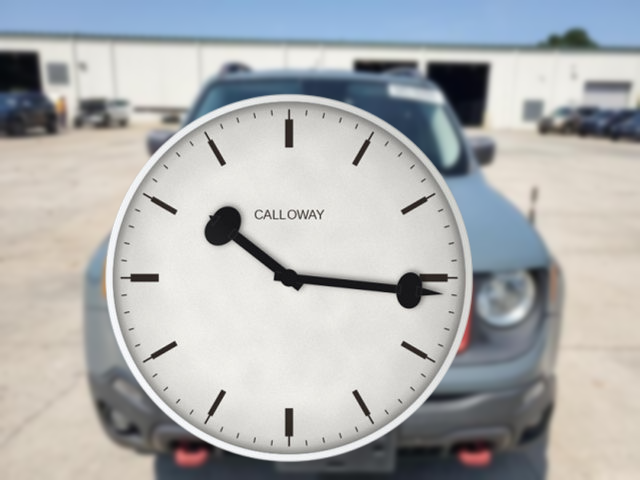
10h16
